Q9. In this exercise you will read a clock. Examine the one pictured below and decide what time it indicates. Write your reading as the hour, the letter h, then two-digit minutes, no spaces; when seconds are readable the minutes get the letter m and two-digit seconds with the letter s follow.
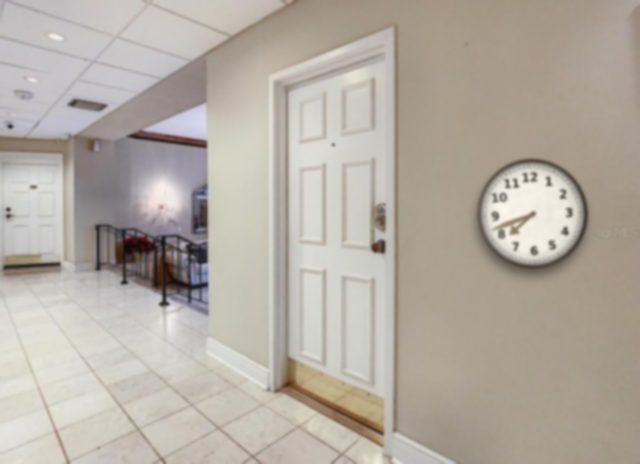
7h42
